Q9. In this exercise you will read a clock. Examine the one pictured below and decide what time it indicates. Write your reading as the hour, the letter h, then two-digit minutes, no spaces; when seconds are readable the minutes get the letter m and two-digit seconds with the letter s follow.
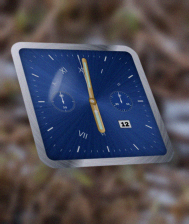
6h01
